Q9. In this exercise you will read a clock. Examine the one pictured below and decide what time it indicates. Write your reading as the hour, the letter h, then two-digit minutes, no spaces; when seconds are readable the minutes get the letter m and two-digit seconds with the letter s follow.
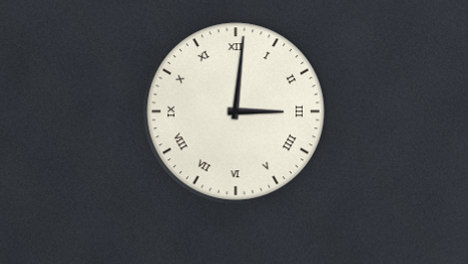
3h01
